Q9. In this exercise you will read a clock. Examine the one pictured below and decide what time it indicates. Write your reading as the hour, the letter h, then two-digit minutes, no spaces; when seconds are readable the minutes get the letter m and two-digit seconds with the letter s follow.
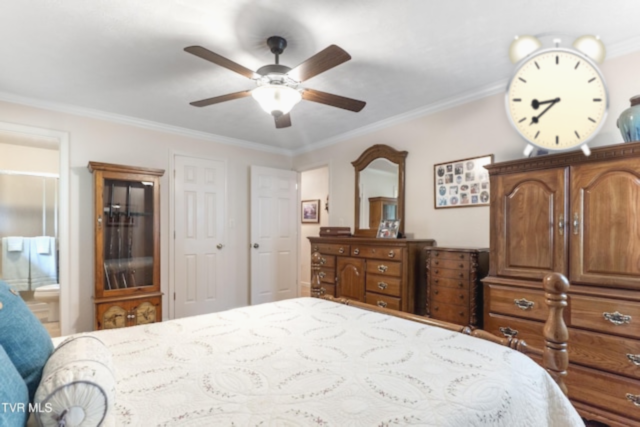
8h38
